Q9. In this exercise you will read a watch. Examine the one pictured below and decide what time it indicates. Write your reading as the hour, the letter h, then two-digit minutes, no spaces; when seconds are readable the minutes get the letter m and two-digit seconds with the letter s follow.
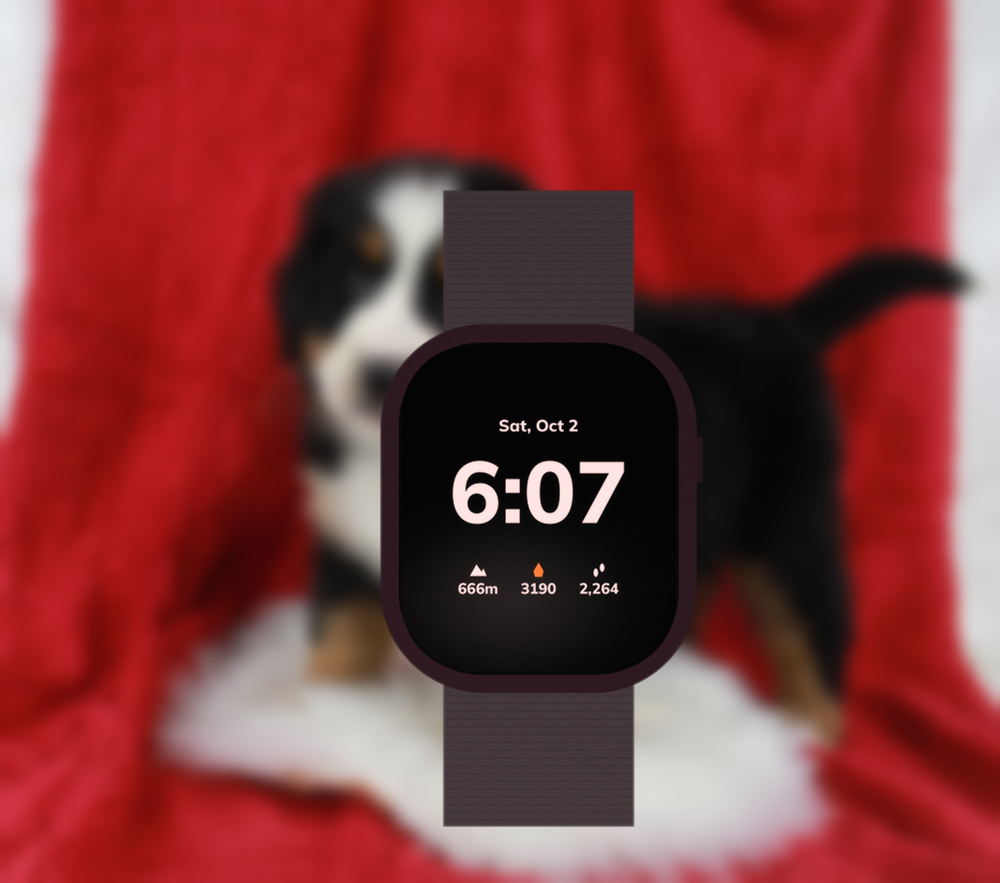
6h07
